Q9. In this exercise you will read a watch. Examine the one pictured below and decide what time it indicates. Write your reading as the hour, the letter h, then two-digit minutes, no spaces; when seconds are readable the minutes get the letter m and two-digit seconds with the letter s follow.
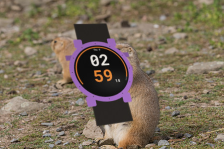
2h59
